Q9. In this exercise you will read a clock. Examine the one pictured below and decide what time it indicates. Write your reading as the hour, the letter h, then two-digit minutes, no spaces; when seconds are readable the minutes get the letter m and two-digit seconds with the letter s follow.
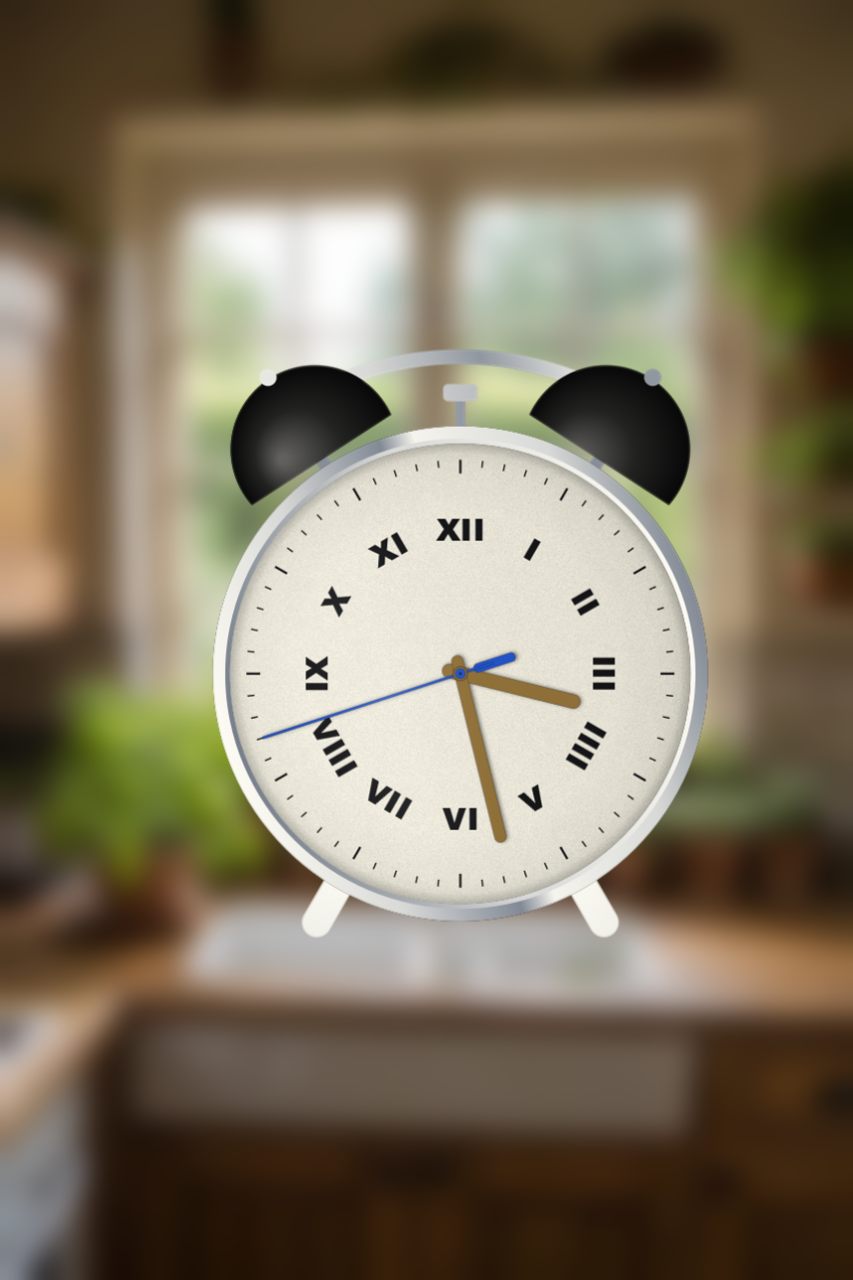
3h27m42s
